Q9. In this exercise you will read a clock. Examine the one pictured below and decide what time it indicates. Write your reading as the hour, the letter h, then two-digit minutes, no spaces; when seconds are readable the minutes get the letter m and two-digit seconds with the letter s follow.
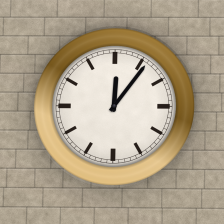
12h06
